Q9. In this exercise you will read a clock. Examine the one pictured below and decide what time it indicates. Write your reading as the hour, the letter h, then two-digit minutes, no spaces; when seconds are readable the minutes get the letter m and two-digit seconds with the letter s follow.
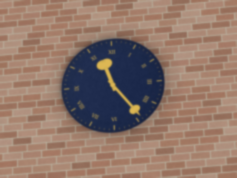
11h24
